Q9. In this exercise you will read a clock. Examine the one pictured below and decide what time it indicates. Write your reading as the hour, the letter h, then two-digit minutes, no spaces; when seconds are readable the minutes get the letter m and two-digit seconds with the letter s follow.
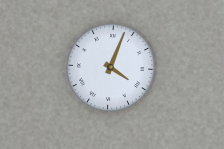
4h03
